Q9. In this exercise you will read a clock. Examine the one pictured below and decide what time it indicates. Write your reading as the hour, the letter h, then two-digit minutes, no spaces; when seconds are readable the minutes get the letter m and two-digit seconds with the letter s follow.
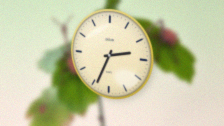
2h34
